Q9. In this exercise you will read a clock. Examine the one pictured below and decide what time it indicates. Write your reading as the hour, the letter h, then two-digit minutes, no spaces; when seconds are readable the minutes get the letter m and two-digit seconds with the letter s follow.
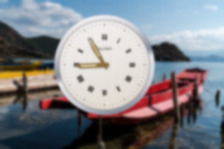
8h55
